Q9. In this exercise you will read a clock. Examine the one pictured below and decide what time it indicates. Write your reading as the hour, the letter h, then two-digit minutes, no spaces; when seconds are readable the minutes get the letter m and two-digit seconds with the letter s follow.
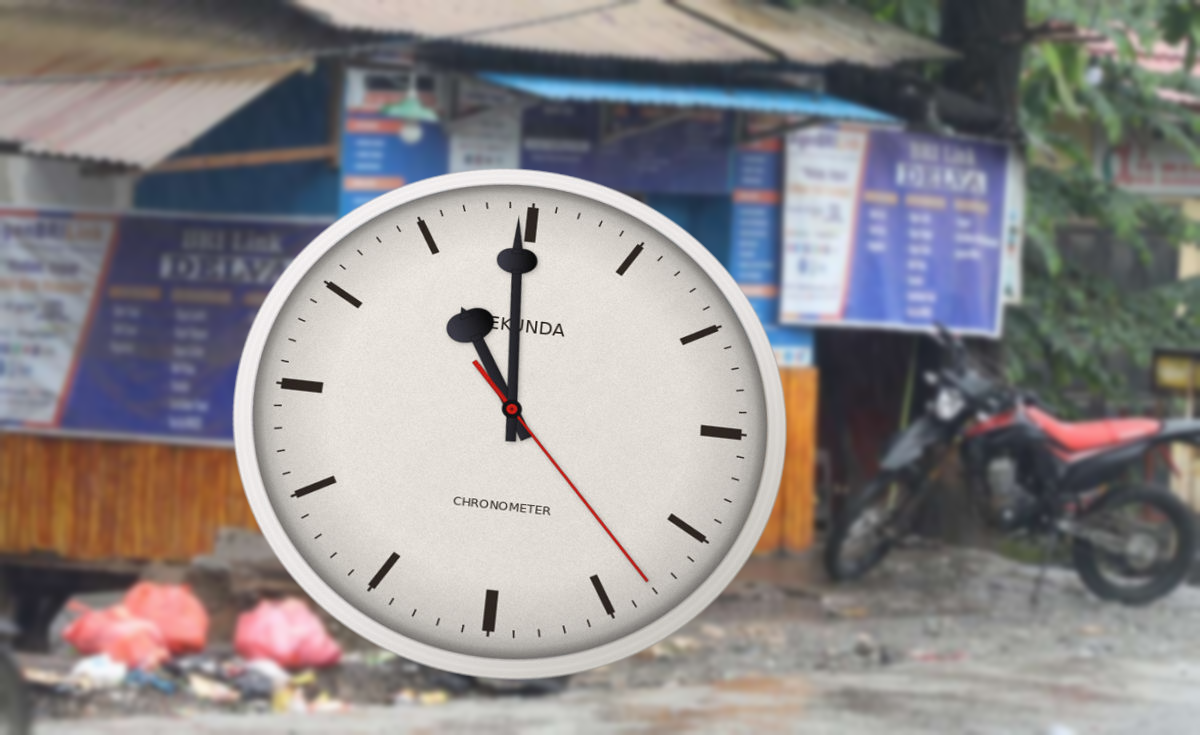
10h59m23s
